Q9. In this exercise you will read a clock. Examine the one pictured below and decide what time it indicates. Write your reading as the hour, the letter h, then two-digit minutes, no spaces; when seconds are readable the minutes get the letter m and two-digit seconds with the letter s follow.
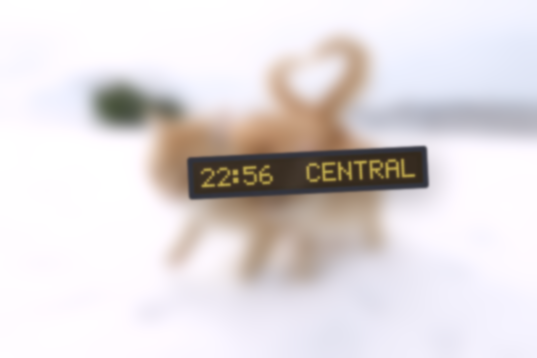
22h56
